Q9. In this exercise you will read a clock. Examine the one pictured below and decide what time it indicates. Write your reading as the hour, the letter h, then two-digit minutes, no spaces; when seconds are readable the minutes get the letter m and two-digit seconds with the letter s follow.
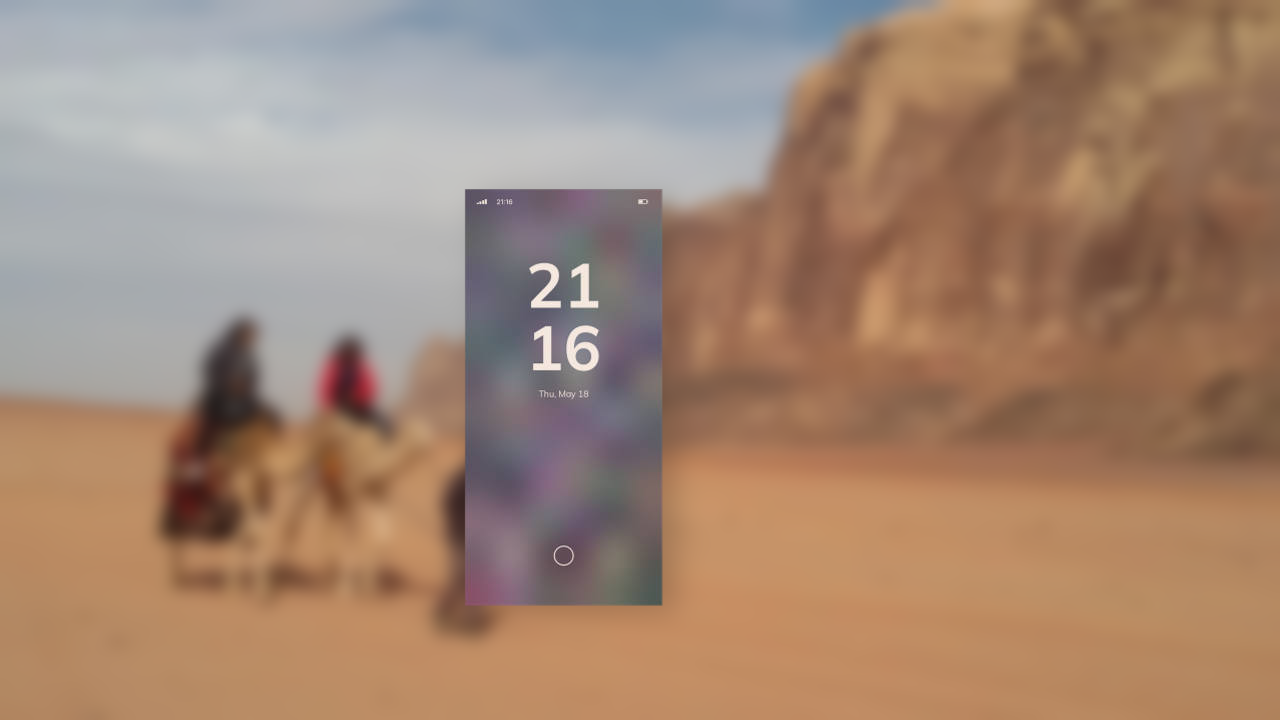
21h16
